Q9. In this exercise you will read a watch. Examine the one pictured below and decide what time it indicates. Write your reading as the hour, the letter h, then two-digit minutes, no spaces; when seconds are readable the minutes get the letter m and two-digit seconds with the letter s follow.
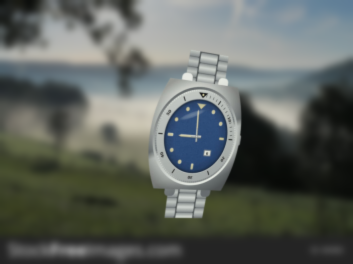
8h59
